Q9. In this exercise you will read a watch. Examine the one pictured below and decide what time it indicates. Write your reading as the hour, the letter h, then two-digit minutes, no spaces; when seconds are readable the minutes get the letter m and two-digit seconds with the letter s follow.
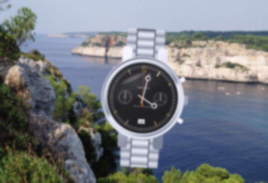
4h02
